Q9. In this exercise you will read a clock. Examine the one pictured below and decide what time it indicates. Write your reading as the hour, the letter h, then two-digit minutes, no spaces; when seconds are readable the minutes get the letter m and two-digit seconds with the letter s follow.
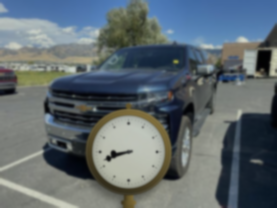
8h42
